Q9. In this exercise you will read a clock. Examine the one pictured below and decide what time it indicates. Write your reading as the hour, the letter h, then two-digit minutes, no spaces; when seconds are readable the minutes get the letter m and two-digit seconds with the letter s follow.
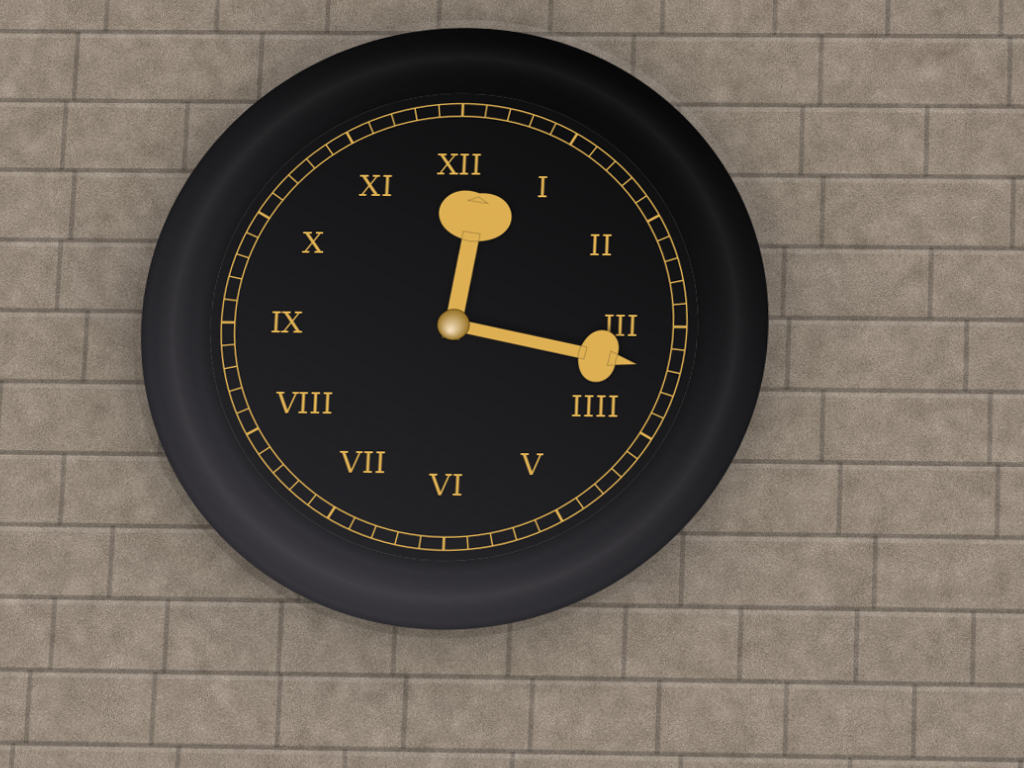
12h17
